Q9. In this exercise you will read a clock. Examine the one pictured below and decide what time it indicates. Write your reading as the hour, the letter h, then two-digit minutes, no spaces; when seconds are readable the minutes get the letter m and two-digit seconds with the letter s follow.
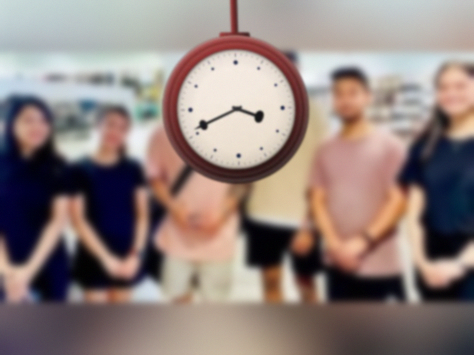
3h41
